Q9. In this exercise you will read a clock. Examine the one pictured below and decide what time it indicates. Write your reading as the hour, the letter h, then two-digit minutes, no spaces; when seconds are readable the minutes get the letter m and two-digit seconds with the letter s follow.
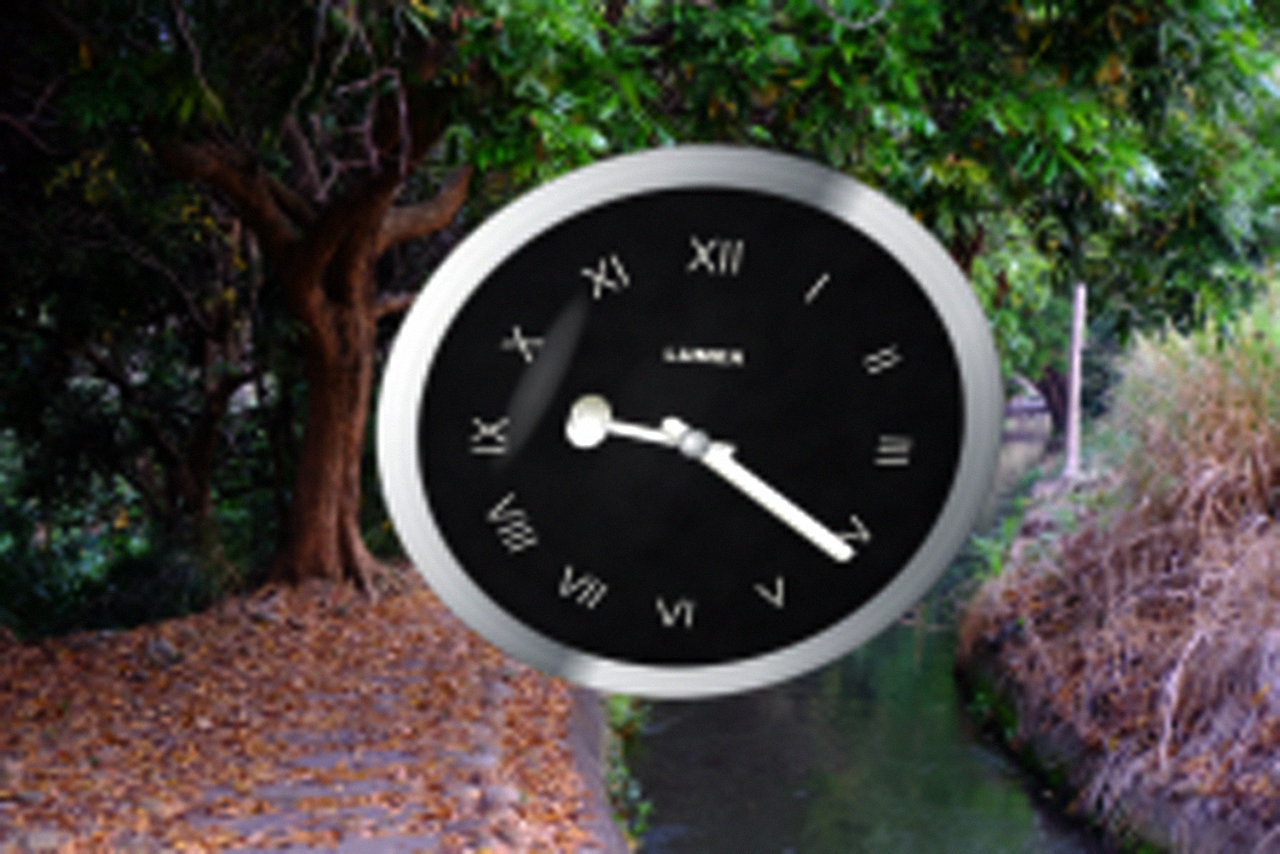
9h21
